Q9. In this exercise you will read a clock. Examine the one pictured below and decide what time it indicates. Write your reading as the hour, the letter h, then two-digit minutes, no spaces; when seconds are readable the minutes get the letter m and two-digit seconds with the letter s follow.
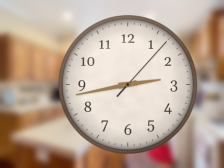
2h43m07s
